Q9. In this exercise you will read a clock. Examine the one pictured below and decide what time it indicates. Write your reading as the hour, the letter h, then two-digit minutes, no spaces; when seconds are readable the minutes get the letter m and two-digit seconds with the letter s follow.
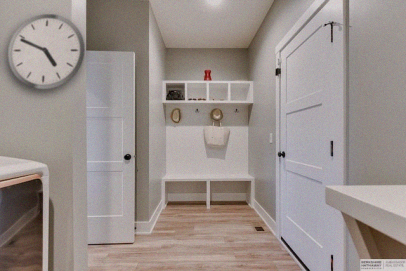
4h49
